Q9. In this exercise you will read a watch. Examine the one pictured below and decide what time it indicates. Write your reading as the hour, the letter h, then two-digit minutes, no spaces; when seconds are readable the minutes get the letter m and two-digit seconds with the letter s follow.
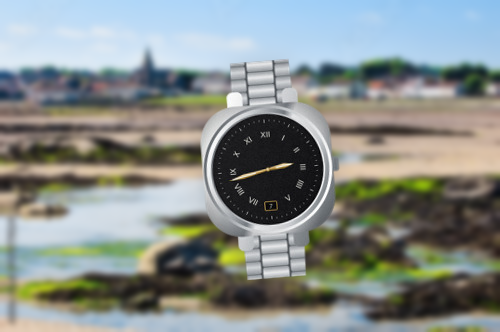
2h43
